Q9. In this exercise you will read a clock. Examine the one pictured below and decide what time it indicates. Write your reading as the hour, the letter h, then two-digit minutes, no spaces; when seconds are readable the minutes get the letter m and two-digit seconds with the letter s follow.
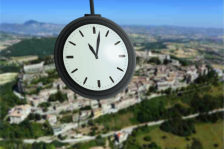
11h02
